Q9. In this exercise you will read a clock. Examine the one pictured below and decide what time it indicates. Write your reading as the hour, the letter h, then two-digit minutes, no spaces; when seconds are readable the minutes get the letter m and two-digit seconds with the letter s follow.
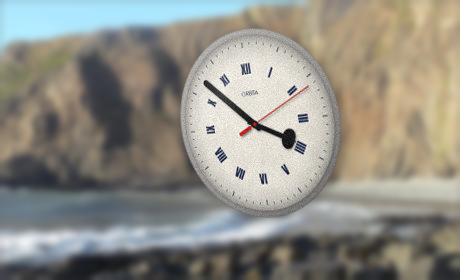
3h52m11s
